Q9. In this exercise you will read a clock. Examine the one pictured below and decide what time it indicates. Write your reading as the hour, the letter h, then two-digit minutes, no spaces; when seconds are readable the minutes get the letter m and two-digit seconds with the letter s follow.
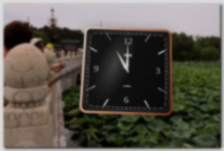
11h00
